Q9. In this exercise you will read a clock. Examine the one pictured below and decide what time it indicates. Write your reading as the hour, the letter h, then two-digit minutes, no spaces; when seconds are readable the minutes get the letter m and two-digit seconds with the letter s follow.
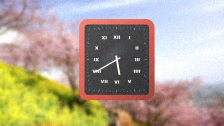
5h40
